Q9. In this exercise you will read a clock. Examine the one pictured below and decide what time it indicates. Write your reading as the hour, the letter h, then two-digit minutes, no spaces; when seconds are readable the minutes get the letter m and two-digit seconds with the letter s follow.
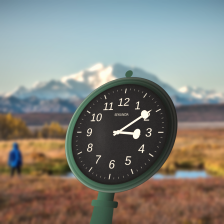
3h09
